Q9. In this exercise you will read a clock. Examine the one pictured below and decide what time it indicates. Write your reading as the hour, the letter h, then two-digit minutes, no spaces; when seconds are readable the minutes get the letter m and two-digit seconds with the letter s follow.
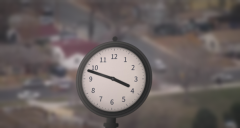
3h48
